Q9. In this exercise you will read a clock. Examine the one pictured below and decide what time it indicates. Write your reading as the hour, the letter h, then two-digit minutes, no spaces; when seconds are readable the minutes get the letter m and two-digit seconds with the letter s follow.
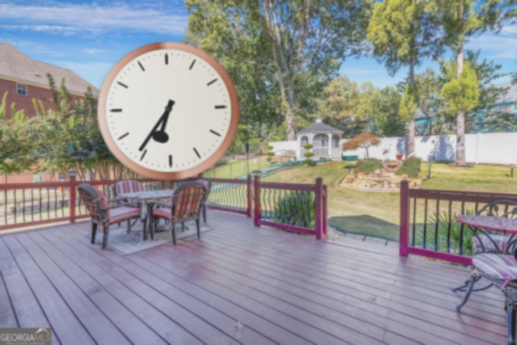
6h36
